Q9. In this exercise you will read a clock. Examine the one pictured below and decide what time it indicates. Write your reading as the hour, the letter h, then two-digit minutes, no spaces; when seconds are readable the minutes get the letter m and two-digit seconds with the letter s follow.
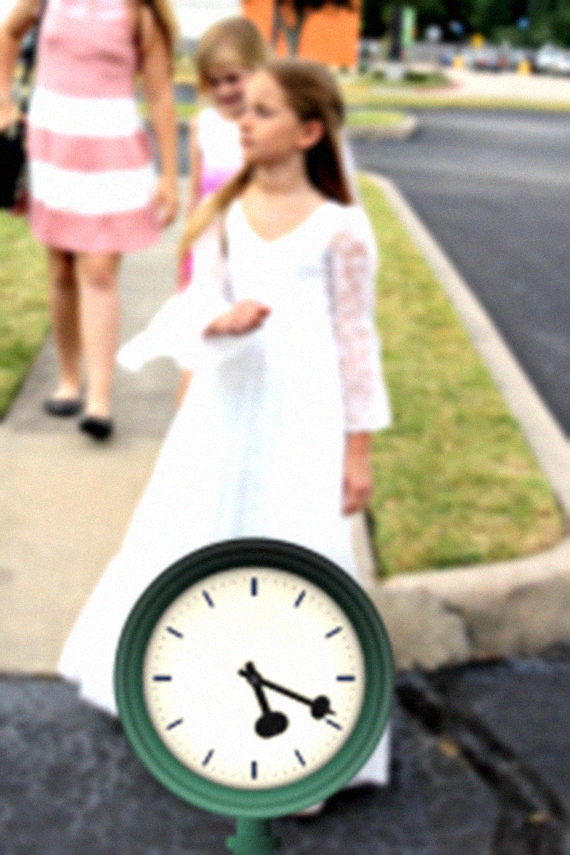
5h19
